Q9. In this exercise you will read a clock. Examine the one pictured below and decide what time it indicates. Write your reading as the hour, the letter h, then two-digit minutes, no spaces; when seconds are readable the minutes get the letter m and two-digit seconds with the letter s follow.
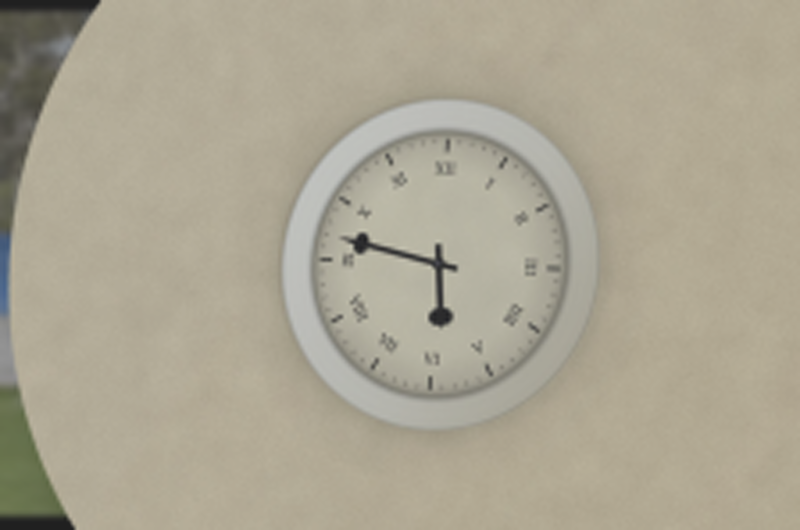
5h47
